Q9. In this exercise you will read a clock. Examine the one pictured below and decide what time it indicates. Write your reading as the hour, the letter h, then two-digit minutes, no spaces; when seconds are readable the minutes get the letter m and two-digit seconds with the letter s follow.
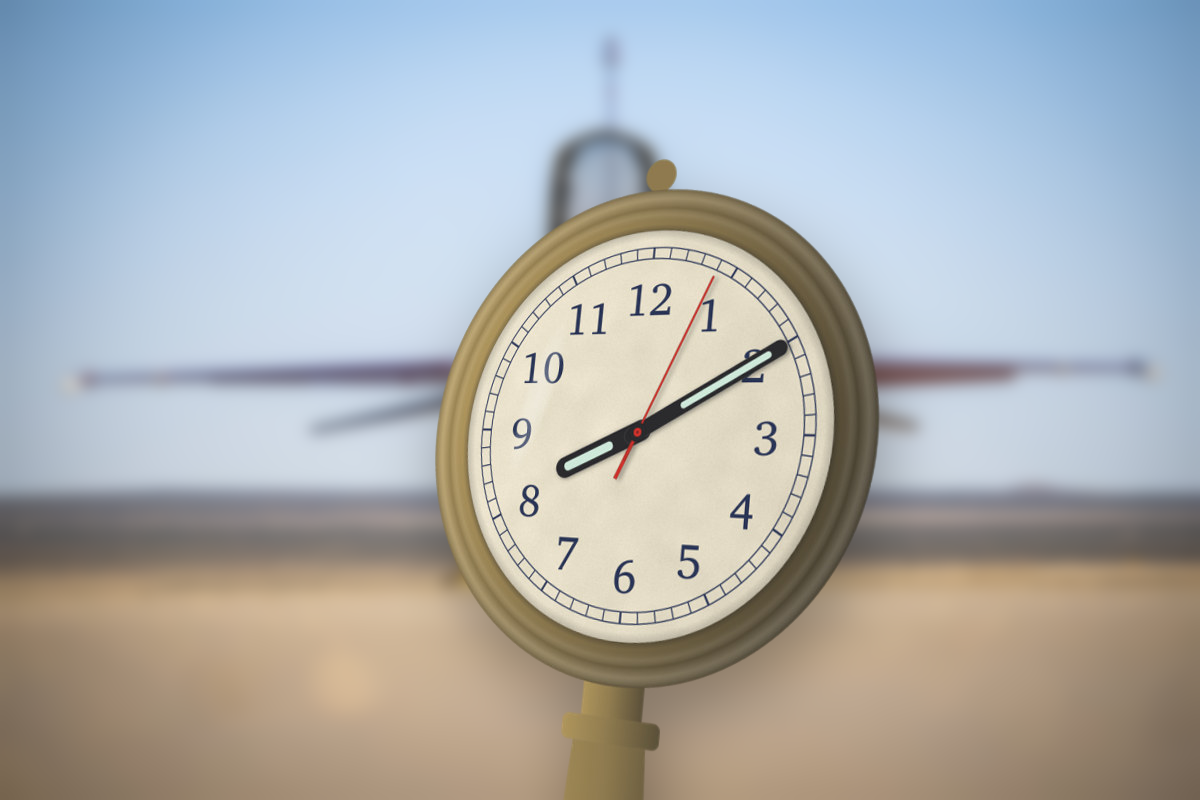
8h10m04s
